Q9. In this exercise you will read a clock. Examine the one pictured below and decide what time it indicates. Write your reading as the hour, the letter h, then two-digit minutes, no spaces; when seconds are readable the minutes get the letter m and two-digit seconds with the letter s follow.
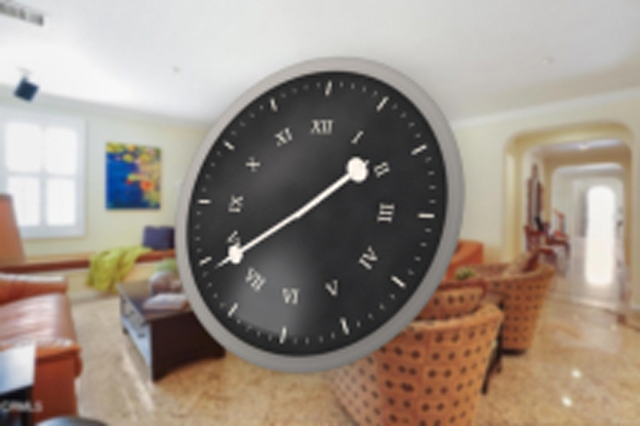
1h39
